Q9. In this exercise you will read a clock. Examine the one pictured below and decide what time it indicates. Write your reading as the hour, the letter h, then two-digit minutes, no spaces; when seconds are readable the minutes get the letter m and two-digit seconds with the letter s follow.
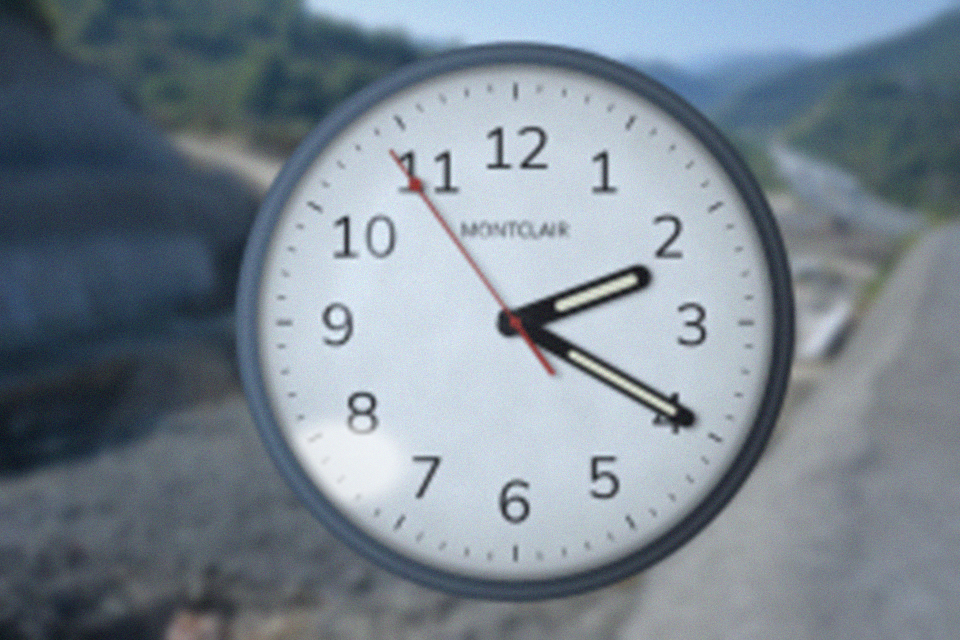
2h19m54s
